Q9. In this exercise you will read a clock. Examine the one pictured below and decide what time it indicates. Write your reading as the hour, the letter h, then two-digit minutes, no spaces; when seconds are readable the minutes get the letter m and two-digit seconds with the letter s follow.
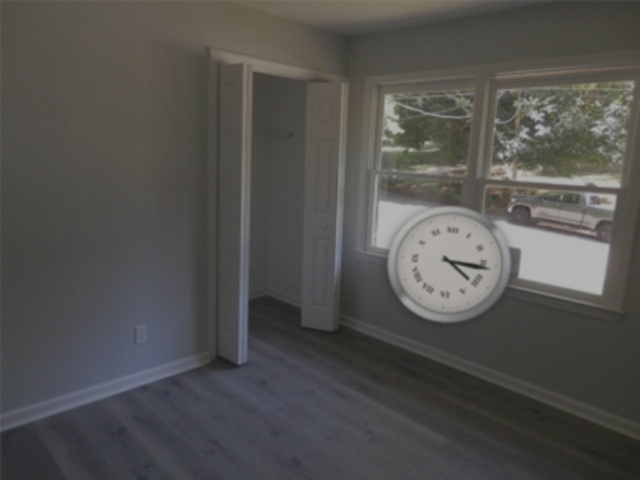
4h16
